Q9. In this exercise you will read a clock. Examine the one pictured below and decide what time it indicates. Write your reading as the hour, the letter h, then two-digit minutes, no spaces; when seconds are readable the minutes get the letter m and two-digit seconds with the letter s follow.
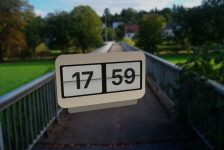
17h59
